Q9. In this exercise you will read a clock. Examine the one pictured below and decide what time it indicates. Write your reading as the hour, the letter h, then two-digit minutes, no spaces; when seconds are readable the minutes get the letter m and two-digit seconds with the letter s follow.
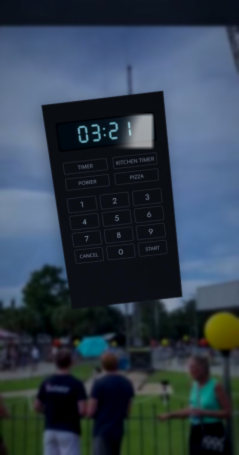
3h21
